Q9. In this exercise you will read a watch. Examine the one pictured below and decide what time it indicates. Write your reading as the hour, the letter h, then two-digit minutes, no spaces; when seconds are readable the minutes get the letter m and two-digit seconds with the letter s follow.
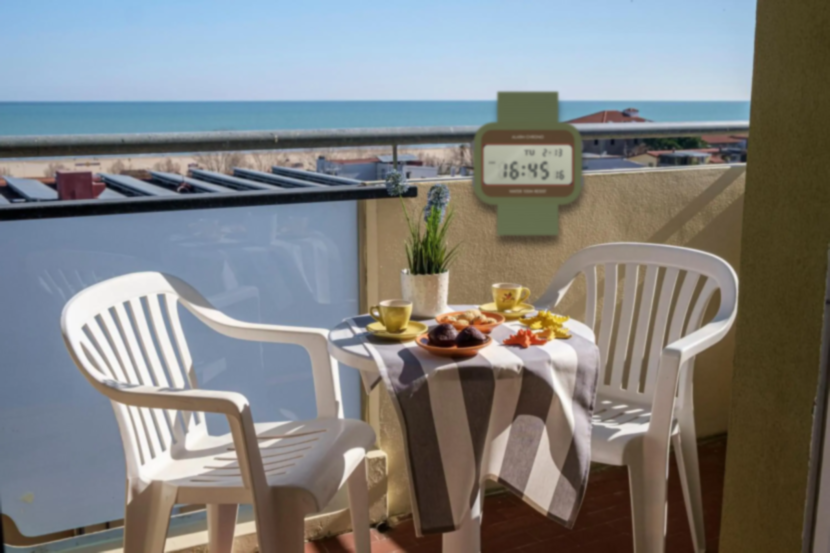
16h45
